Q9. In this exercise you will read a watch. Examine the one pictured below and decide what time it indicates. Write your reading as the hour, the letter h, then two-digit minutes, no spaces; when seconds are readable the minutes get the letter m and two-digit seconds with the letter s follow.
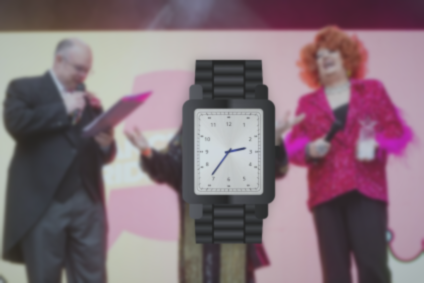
2h36
